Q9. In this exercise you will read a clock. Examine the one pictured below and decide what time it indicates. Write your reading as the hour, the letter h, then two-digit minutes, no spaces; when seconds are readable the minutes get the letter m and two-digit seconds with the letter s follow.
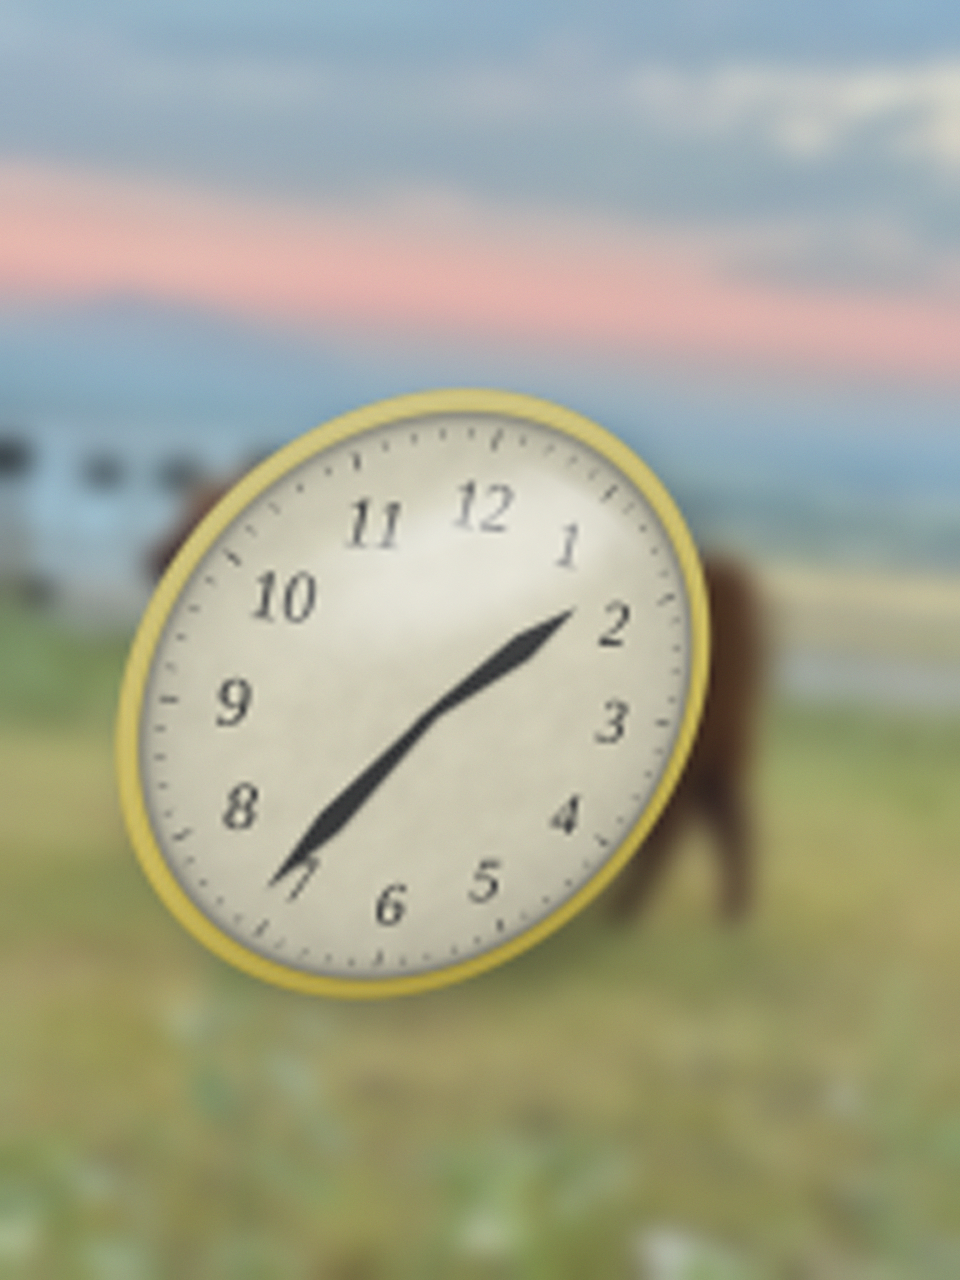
1h36
